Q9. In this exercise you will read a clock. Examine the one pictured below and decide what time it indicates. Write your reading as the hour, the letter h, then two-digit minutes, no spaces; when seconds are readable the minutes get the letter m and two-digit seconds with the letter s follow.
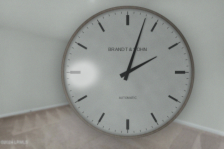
2h03
